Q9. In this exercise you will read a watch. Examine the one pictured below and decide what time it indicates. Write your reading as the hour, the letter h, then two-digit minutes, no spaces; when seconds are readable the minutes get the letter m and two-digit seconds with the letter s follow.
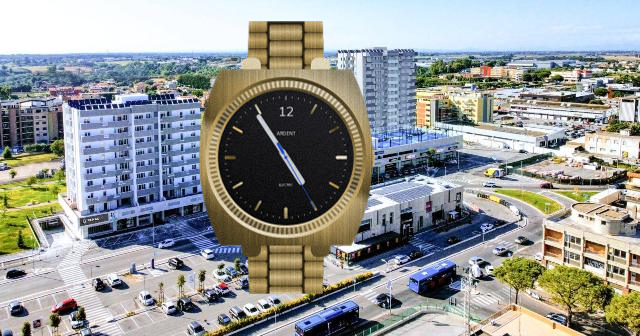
4h54m25s
